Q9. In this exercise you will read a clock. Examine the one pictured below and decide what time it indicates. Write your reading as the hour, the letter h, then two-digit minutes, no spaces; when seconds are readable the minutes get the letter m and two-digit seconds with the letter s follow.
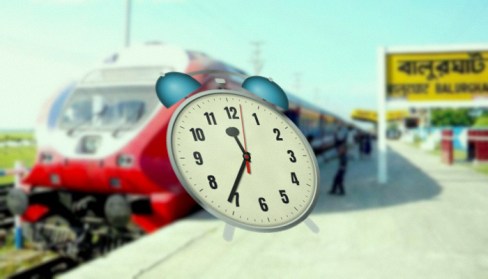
11h36m02s
